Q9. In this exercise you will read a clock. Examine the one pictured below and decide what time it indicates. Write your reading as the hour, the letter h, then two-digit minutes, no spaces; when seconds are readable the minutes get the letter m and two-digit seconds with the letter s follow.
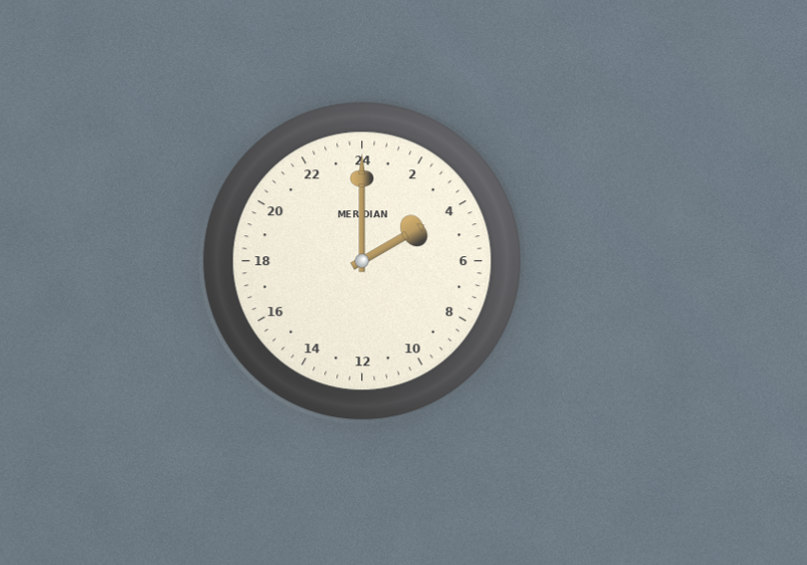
4h00
